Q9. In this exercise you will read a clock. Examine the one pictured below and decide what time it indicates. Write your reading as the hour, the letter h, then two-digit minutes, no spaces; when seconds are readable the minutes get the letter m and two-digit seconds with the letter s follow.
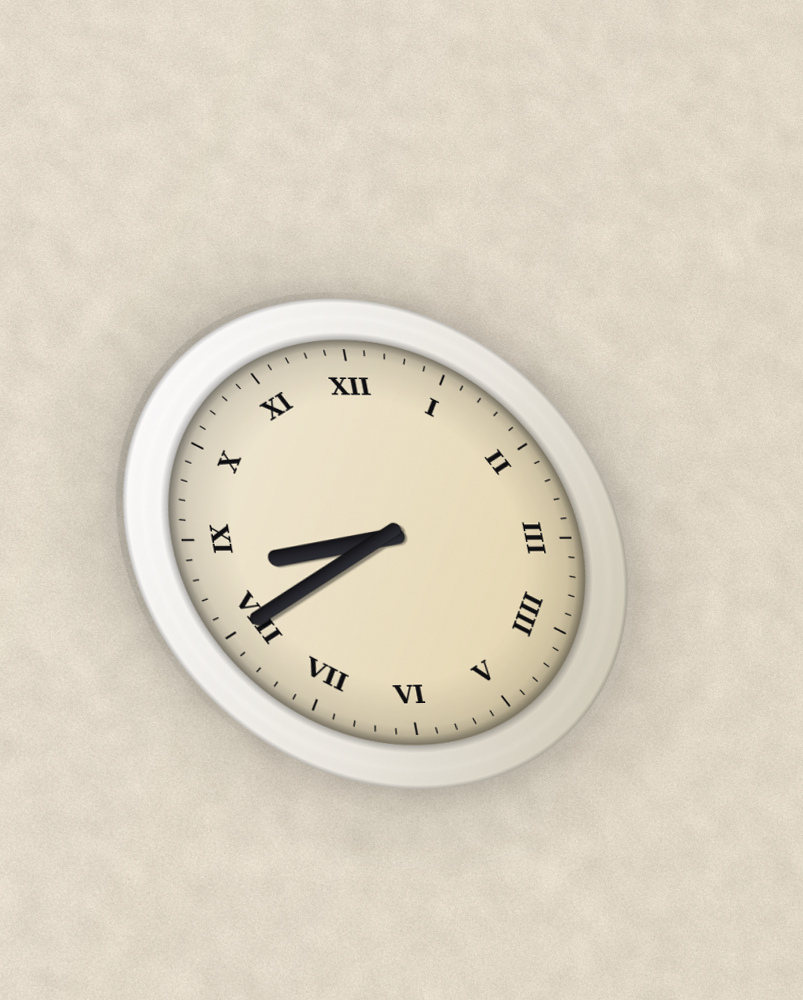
8h40
